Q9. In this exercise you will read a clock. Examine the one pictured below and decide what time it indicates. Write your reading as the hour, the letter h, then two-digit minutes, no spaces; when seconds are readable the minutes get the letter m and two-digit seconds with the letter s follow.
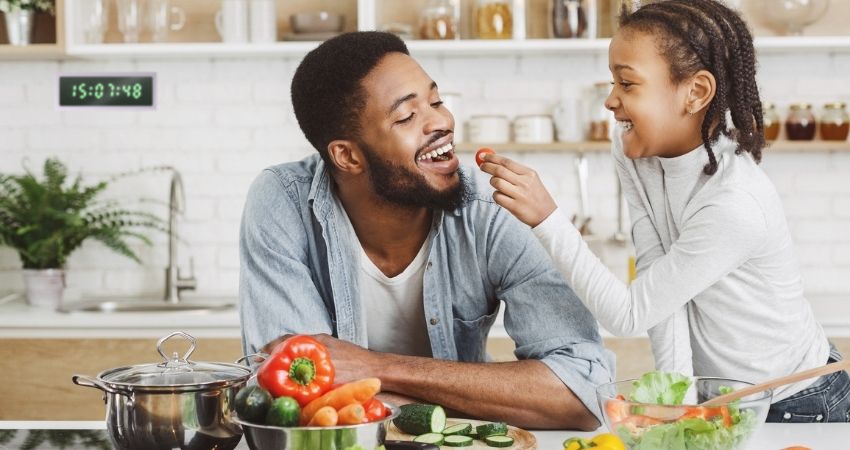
15h07m48s
